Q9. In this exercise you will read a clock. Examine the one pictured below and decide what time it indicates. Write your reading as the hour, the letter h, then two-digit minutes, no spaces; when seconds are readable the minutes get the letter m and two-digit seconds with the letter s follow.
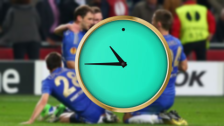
10h45
